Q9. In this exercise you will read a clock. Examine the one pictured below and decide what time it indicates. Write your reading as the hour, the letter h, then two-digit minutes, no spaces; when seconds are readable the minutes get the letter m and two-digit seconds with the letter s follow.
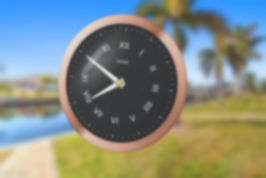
7h50
